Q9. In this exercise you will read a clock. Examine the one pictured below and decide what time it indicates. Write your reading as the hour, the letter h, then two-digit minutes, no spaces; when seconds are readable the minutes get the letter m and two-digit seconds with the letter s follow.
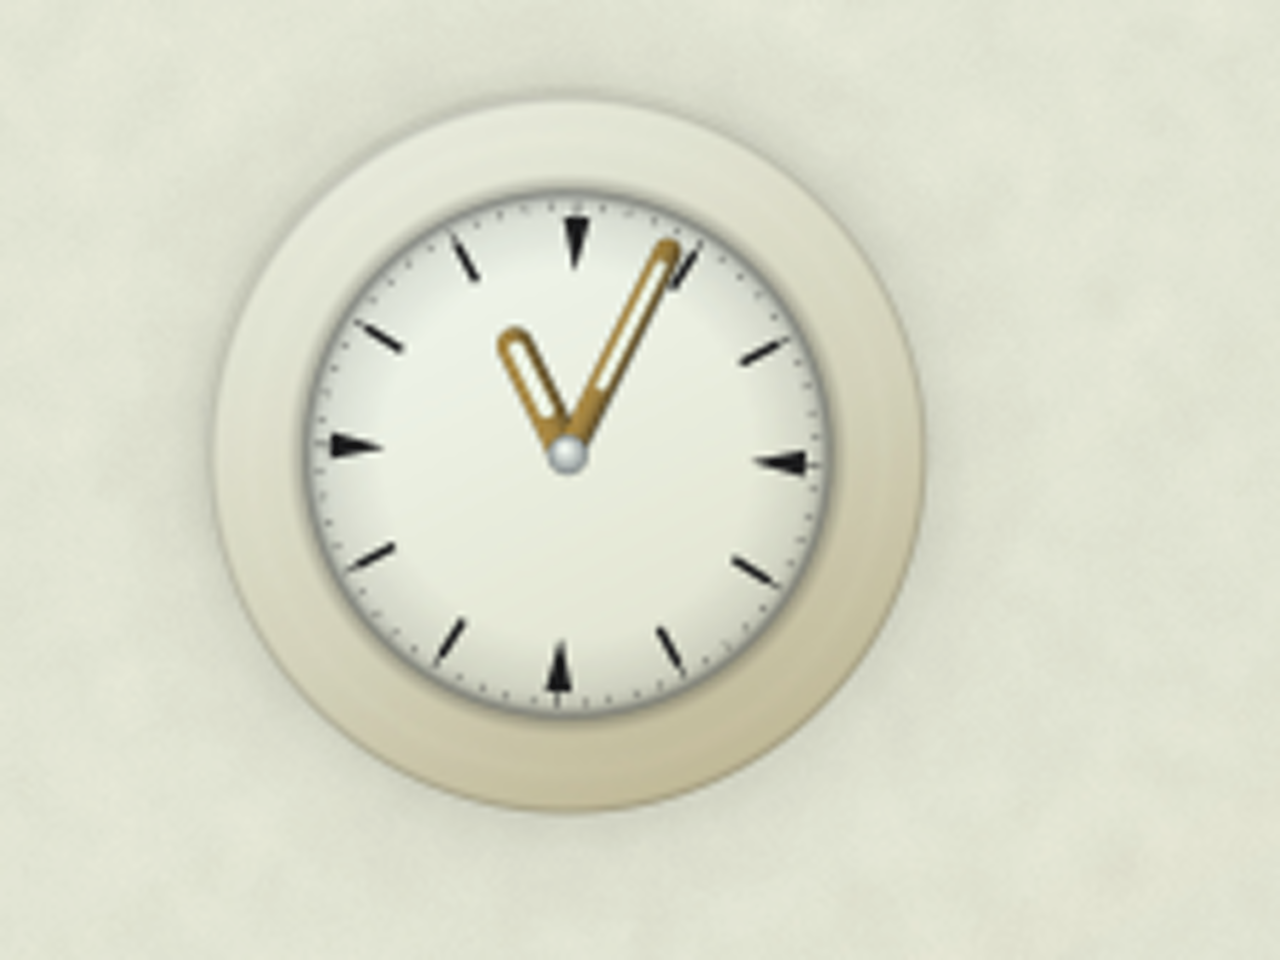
11h04
